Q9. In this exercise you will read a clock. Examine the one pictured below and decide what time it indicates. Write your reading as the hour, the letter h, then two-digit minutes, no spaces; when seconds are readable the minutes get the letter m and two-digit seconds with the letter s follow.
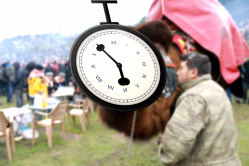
5h54
